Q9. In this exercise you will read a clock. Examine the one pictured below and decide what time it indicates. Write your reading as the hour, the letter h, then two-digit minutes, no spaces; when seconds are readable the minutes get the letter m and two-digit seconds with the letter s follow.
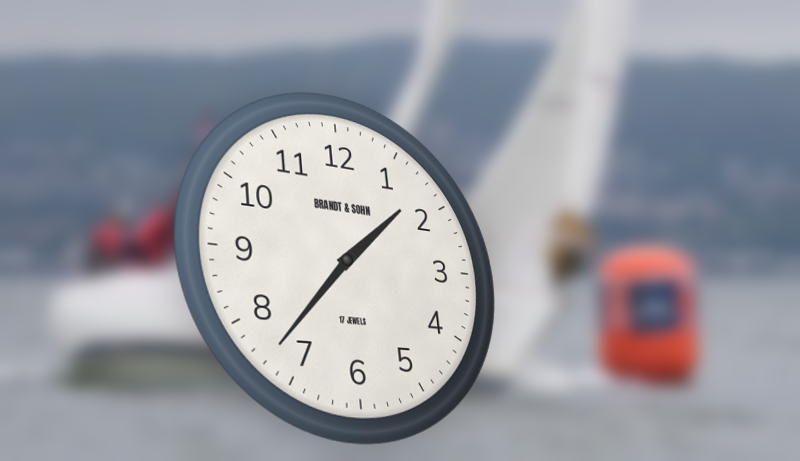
1h37
